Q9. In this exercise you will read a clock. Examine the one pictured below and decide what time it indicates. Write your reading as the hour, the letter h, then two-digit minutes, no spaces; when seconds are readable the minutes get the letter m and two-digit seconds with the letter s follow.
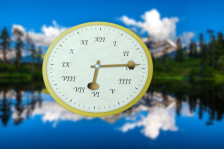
6h14
